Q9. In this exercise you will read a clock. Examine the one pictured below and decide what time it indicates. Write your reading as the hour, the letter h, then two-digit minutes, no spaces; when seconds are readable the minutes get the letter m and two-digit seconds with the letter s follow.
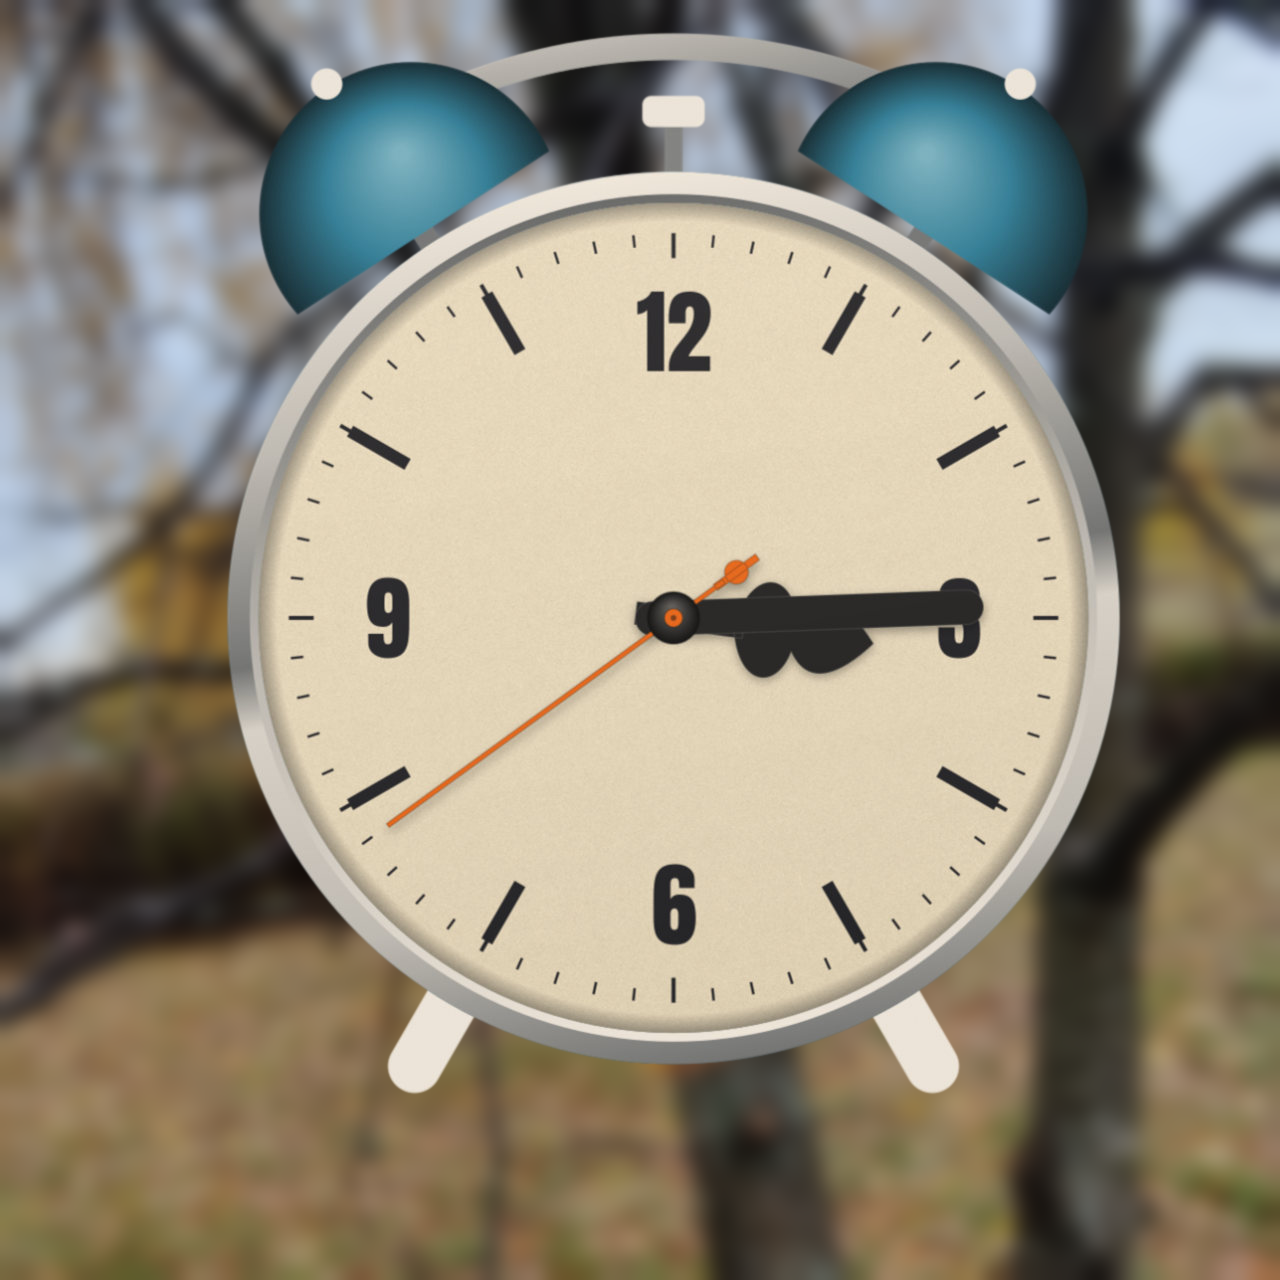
3h14m39s
